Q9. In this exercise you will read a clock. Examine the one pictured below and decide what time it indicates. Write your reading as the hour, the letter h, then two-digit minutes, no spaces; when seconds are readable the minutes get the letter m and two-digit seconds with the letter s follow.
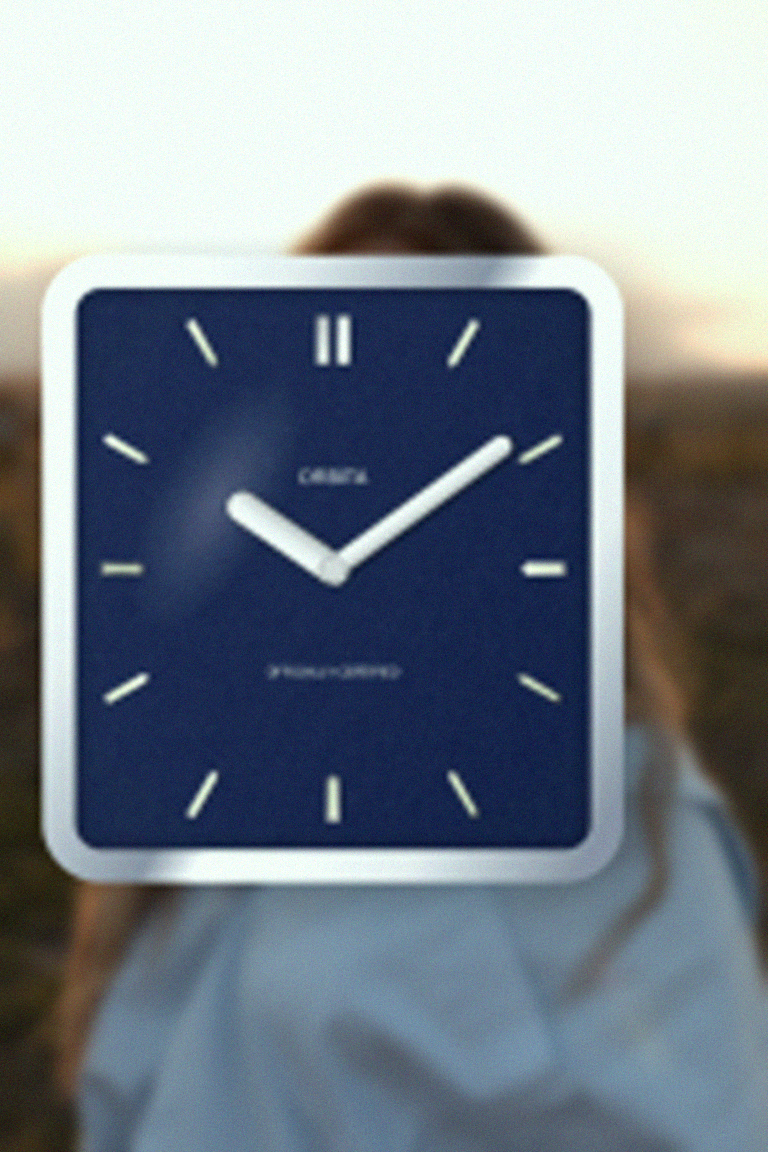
10h09
